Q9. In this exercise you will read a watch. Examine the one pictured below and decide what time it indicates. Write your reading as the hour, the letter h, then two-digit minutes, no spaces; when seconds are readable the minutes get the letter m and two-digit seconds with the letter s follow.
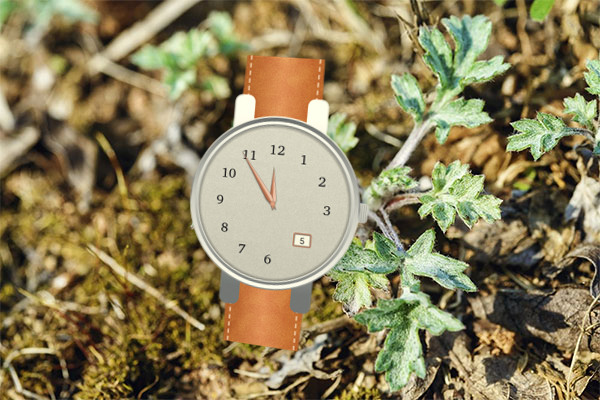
11h54
